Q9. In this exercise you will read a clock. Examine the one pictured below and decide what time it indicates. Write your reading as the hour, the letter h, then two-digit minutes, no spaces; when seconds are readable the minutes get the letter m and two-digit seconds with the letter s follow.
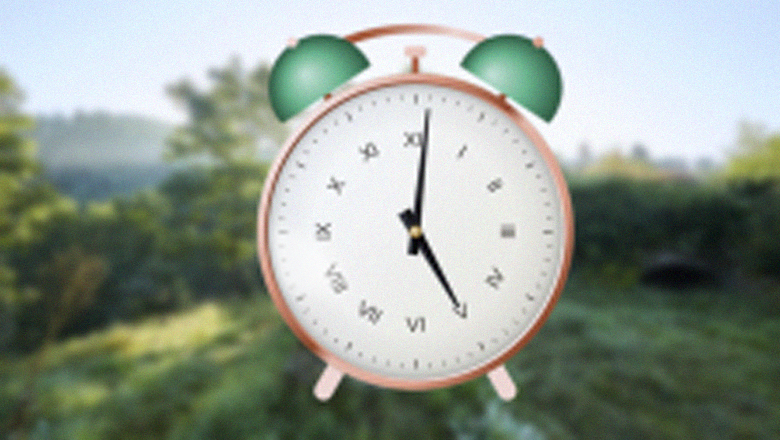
5h01
